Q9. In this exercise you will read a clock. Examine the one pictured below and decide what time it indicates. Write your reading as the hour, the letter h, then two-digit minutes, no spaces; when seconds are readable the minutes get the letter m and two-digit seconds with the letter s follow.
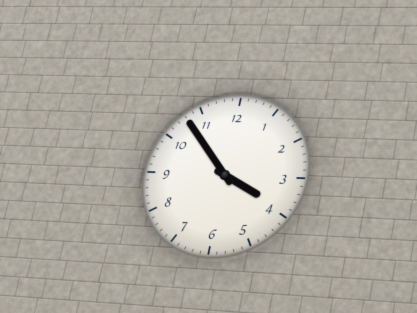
3h53
